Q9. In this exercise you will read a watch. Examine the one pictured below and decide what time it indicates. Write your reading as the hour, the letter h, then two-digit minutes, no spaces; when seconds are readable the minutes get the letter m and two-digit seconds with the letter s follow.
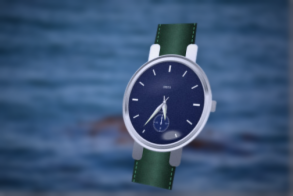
5h36
